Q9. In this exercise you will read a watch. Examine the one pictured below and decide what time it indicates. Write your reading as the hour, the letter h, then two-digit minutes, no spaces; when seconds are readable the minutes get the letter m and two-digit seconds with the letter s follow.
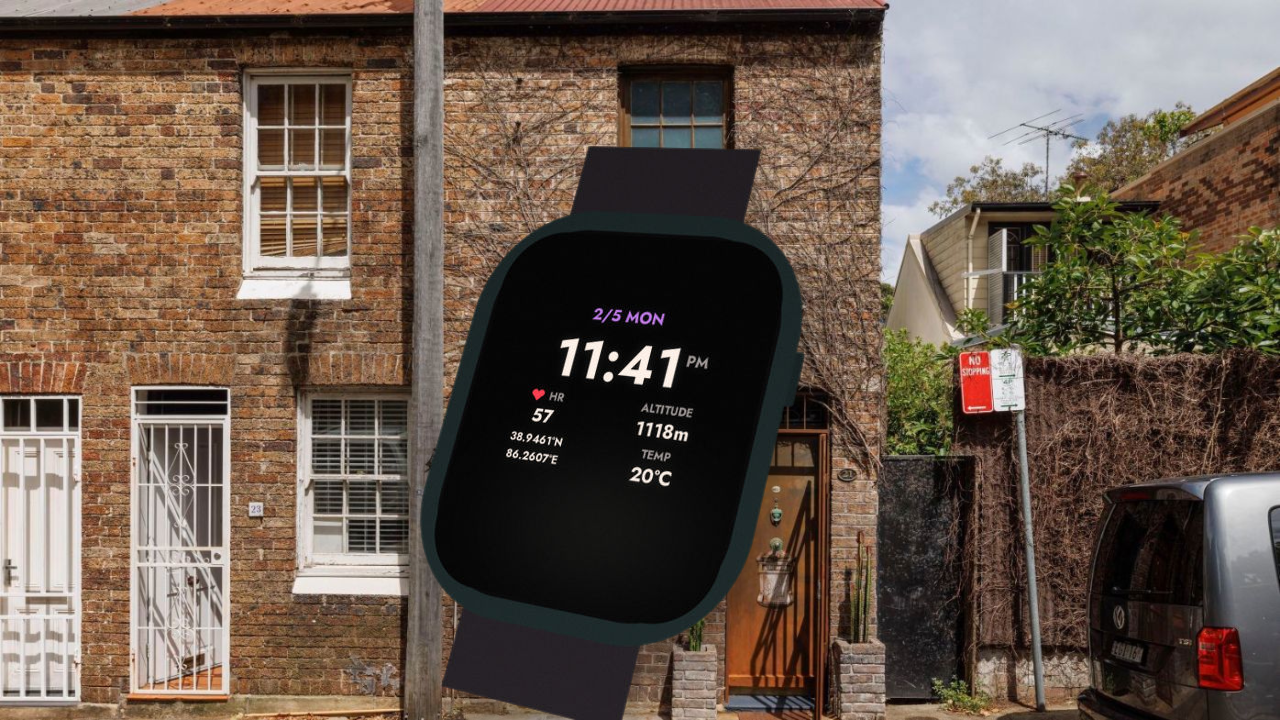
11h41
